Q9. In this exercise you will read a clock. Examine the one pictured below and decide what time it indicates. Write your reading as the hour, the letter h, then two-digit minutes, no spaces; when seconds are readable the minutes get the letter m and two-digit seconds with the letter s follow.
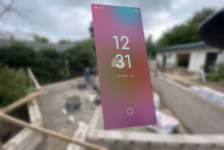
12h31
